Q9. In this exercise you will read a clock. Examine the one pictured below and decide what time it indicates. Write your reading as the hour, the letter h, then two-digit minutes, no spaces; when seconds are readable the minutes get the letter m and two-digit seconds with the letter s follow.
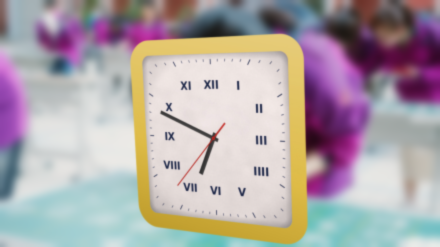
6h48m37s
